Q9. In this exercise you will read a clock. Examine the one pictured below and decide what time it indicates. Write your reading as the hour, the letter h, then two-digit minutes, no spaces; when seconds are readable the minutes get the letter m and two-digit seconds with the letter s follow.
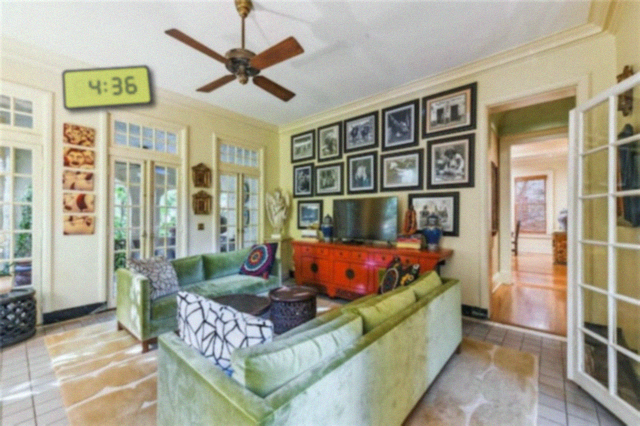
4h36
